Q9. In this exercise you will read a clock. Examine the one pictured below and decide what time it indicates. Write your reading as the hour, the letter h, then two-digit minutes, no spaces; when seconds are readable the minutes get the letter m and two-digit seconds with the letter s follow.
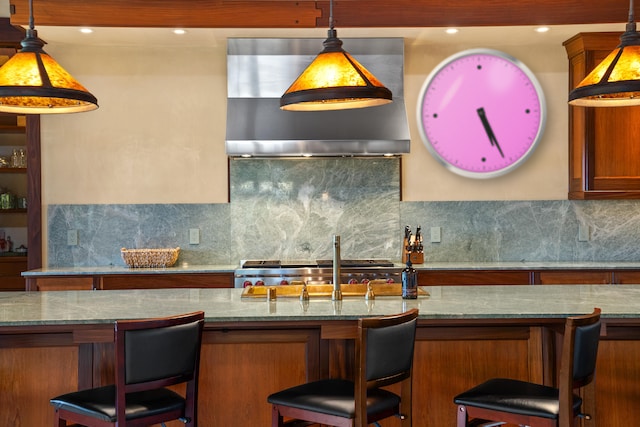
5h26
